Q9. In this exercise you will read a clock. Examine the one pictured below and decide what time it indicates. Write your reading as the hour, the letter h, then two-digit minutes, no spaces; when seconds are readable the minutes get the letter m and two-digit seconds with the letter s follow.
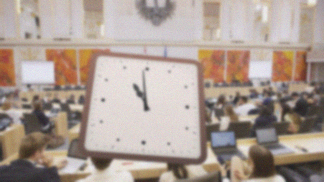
10h59
